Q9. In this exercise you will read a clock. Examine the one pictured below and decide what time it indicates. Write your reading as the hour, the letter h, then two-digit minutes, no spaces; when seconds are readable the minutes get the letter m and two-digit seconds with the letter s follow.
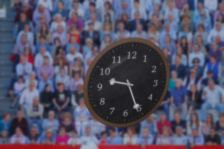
9h26
